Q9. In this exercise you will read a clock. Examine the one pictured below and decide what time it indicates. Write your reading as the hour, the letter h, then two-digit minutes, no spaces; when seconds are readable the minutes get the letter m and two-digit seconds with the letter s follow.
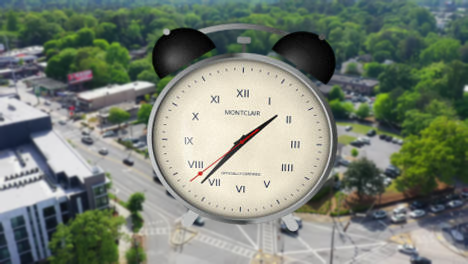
1h36m38s
